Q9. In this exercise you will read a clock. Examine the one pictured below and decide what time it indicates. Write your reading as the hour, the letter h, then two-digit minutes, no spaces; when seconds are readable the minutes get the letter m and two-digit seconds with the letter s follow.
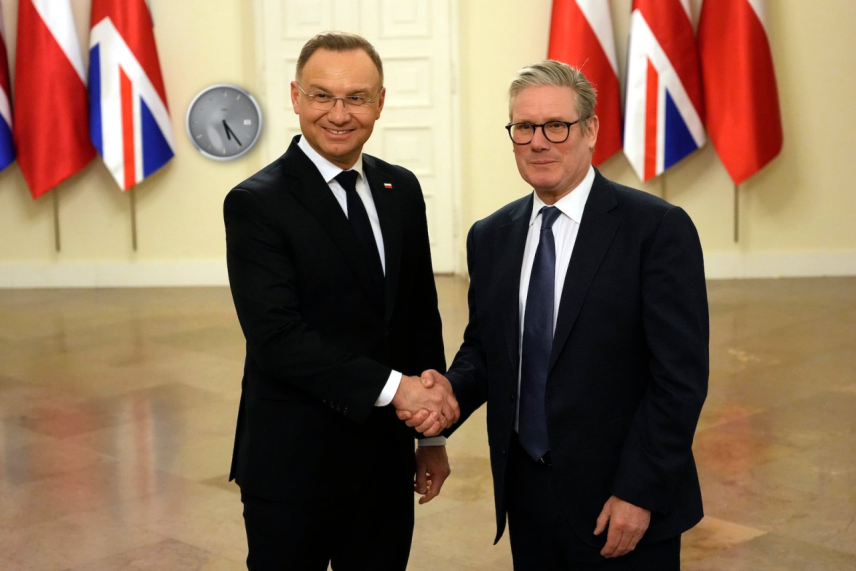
5h24
